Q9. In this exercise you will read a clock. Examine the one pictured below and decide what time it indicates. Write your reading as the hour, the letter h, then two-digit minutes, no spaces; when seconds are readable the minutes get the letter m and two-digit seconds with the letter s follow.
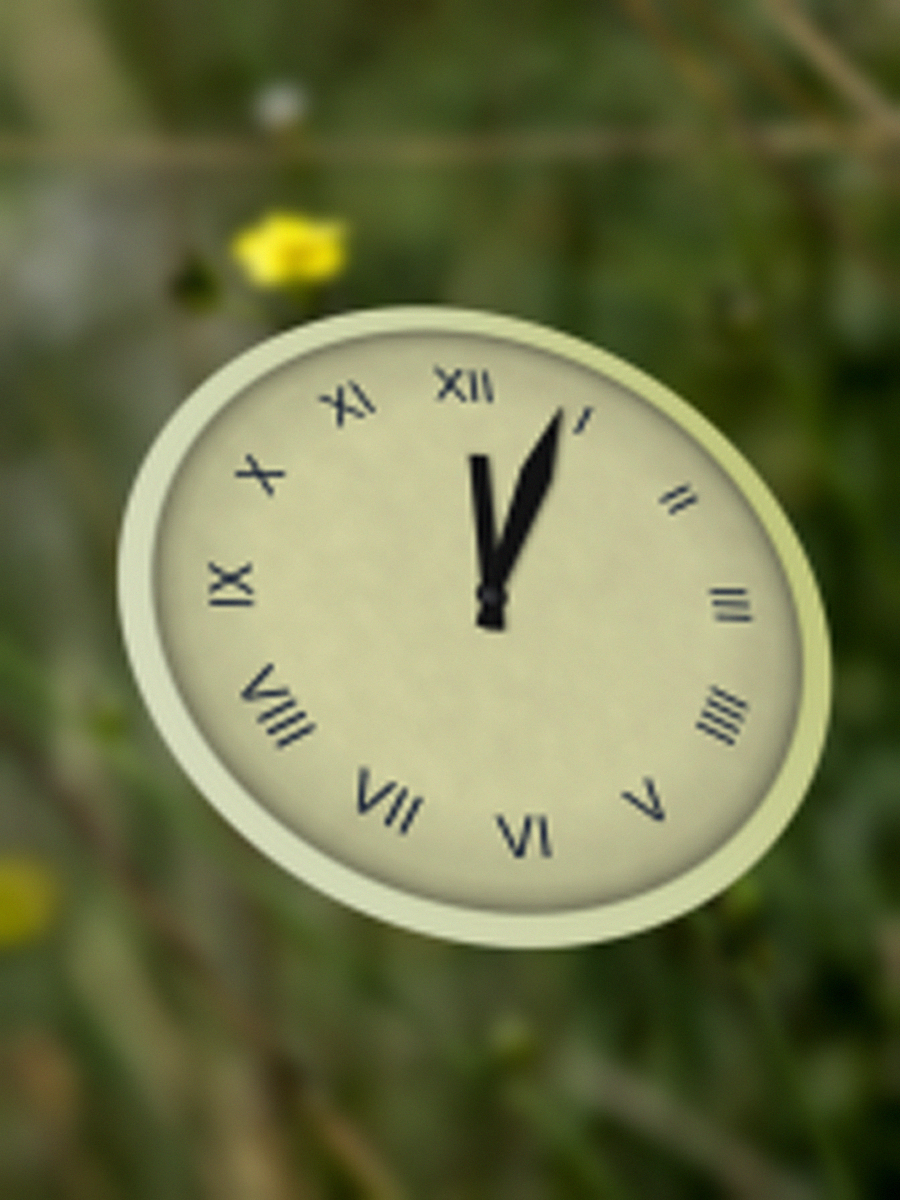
12h04
